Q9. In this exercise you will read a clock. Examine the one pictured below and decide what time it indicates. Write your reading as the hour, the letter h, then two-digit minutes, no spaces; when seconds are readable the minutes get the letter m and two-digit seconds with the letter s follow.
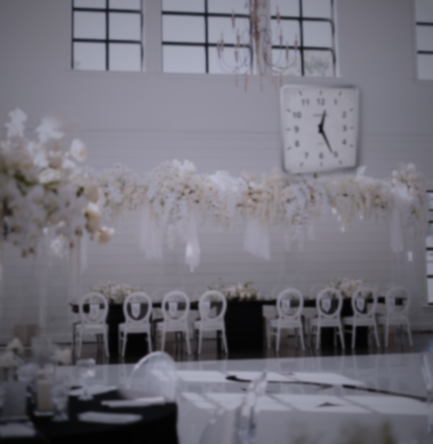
12h26
